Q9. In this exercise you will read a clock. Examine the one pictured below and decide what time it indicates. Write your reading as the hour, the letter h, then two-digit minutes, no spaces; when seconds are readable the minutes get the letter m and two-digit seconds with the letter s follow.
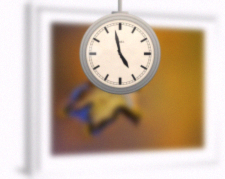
4h58
